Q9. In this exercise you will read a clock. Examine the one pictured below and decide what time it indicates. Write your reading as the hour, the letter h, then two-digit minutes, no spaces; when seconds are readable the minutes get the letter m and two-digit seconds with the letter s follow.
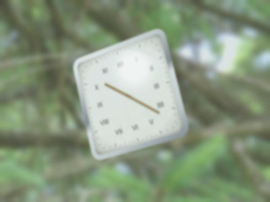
10h22
